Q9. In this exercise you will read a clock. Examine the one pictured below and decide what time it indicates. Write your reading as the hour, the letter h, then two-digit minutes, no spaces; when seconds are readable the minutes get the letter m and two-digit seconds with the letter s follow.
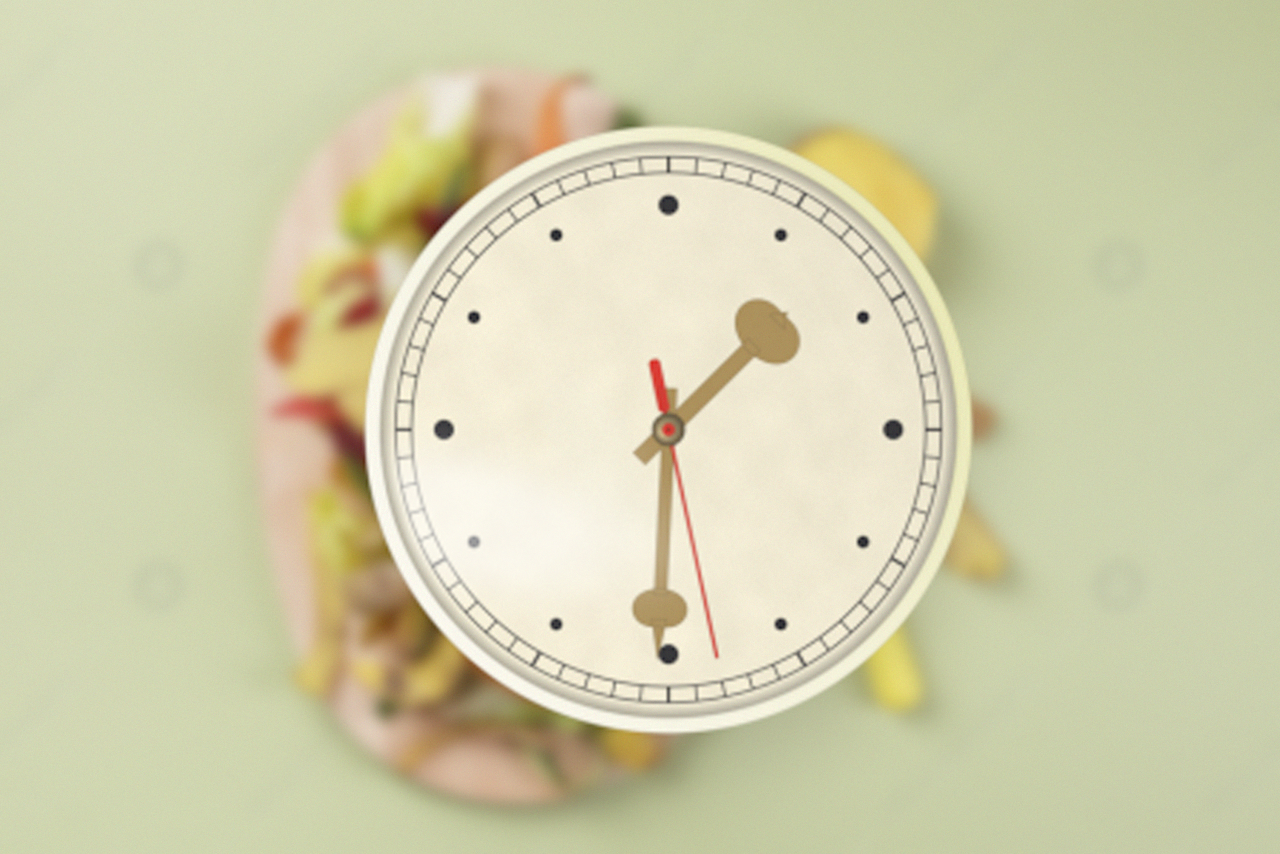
1h30m28s
